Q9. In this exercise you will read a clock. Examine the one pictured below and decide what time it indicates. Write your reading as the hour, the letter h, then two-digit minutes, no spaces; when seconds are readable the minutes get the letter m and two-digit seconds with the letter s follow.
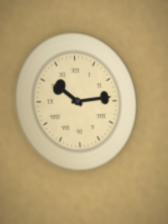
10h14
